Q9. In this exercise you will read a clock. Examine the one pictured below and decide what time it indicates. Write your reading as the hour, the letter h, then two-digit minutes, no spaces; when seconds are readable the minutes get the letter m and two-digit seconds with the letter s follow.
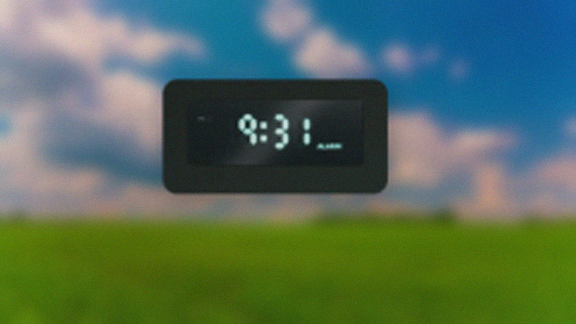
9h31
